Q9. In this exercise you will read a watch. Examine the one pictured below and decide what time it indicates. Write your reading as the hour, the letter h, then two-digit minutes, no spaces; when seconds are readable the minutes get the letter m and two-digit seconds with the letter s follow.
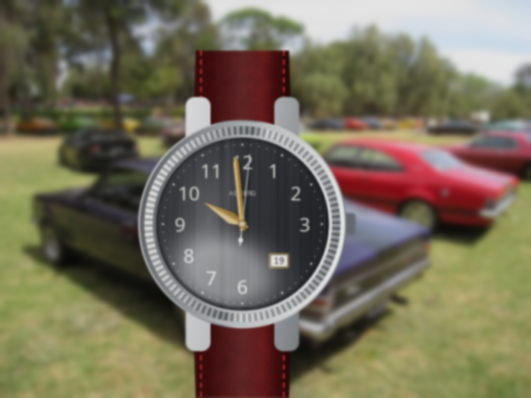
9h59m01s
